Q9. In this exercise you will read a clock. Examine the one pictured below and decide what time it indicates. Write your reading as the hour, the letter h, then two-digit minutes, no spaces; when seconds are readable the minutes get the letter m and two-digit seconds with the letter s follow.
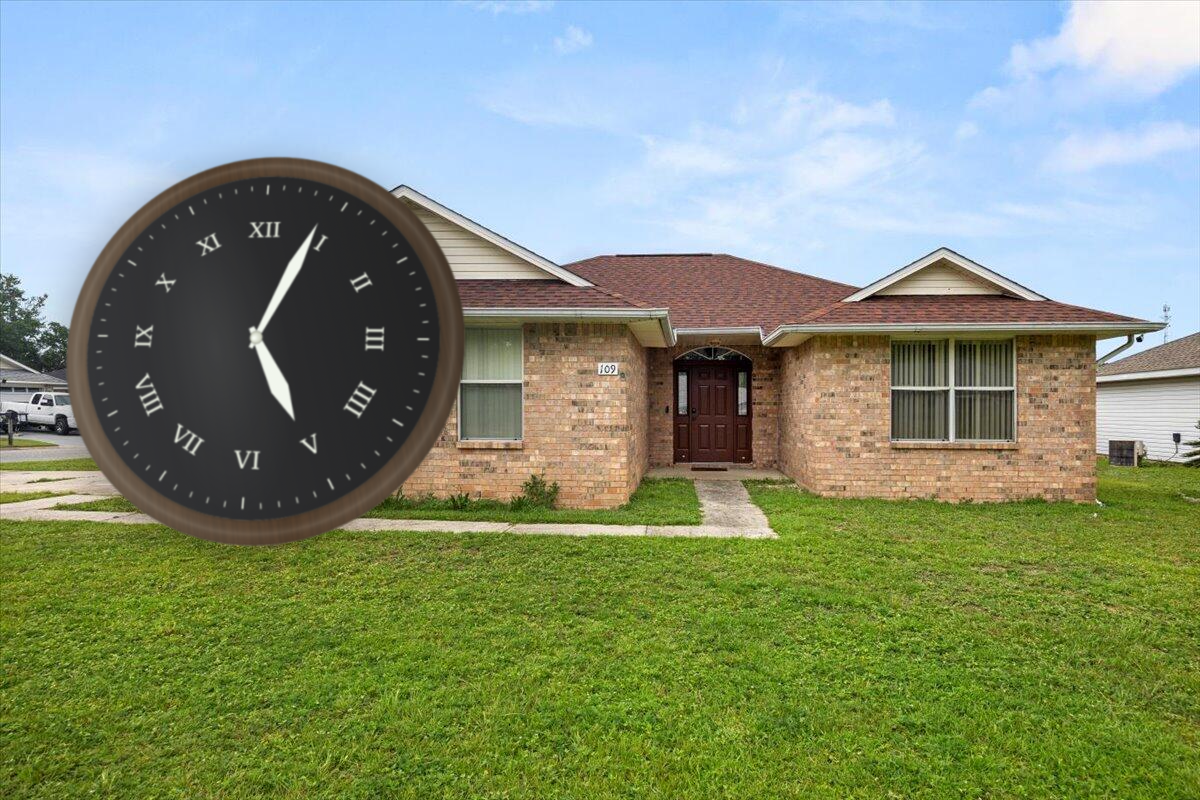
5h04
